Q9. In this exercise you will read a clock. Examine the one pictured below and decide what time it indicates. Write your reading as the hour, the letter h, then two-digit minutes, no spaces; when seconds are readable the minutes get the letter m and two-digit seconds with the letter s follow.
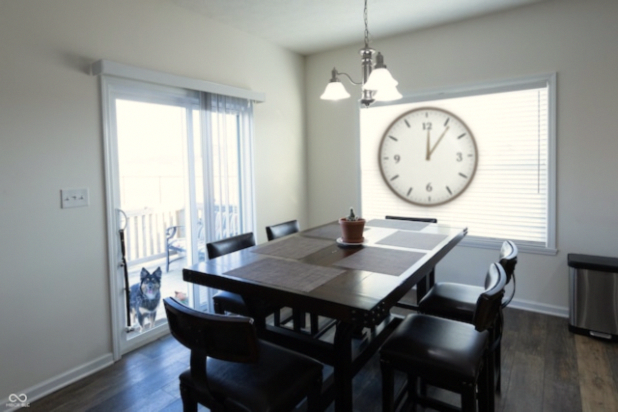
12h06
